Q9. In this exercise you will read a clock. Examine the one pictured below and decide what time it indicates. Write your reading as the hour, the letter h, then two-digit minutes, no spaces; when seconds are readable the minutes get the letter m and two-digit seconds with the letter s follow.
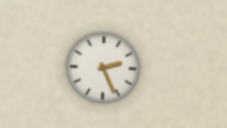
2h26
